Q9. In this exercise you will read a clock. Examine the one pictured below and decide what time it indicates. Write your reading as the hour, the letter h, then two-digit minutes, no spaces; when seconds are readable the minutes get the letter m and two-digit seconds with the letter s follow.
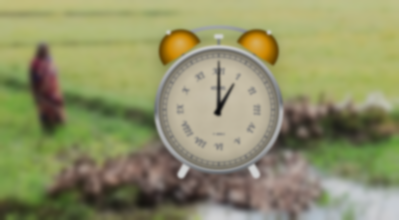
1h00
